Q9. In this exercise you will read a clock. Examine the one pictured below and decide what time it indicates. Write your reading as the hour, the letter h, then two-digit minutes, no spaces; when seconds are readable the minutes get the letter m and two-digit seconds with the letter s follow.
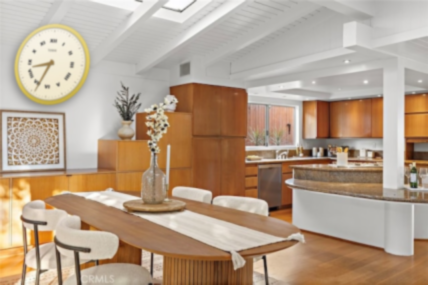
8h34
